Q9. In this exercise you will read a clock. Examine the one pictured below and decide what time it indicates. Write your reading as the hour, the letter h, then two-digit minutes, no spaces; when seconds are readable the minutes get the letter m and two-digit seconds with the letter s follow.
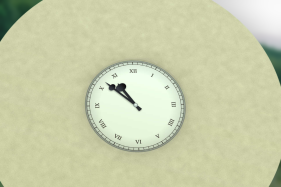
10h52
